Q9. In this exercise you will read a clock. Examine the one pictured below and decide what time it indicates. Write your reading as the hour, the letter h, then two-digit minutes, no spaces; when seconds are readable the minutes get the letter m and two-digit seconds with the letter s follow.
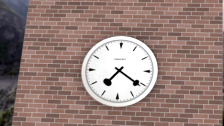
7h21
